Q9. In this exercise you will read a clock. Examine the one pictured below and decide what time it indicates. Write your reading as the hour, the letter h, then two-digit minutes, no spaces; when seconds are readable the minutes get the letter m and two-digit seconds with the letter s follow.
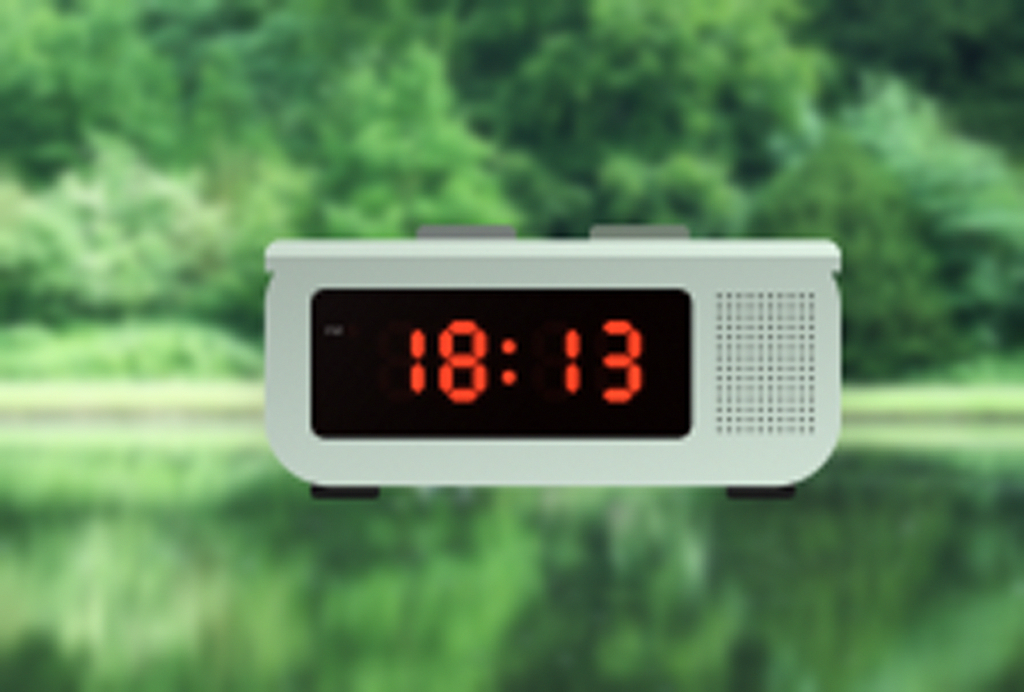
18h13
